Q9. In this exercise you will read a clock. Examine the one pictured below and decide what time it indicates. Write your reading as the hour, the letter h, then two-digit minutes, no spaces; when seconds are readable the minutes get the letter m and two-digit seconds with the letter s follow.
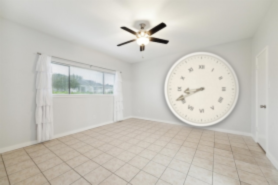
8h41
